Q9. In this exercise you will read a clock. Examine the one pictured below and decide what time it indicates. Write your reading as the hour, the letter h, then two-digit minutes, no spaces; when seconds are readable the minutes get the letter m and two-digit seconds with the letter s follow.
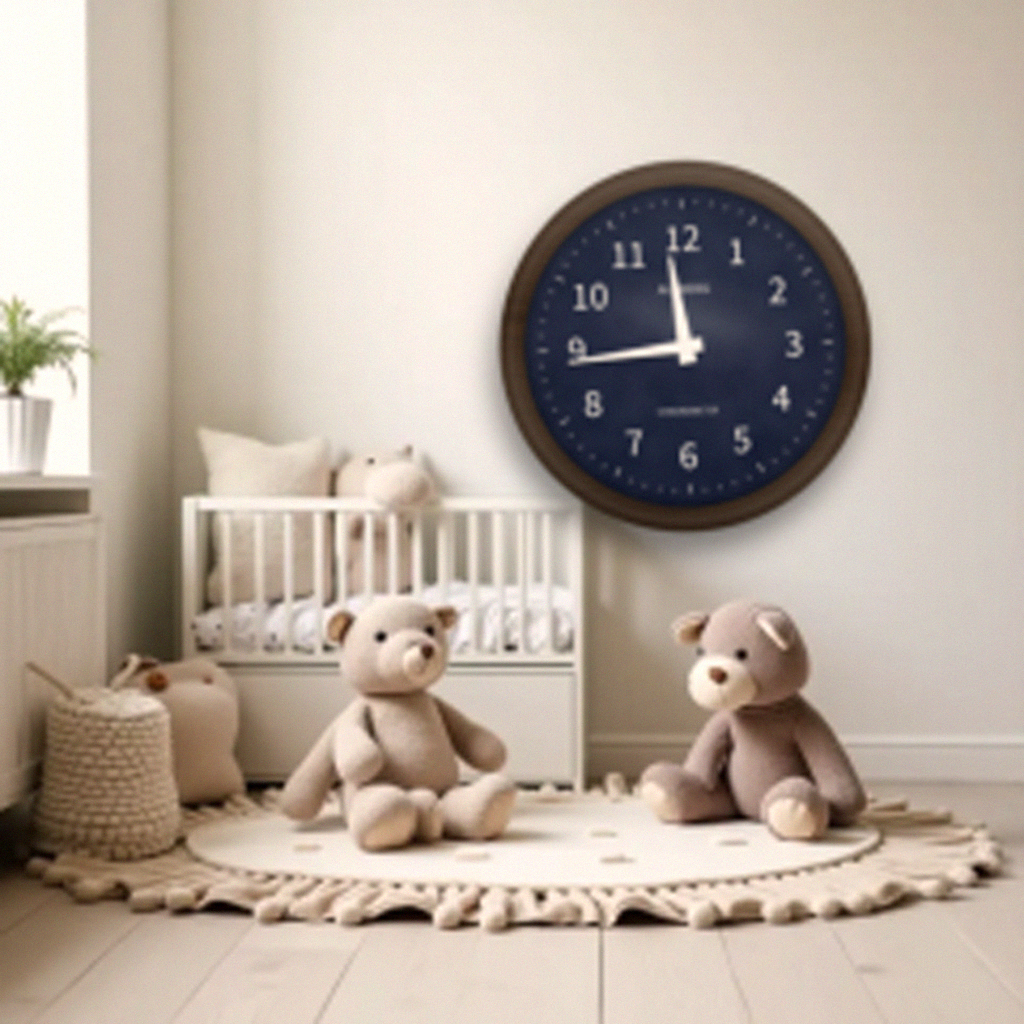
11h44
